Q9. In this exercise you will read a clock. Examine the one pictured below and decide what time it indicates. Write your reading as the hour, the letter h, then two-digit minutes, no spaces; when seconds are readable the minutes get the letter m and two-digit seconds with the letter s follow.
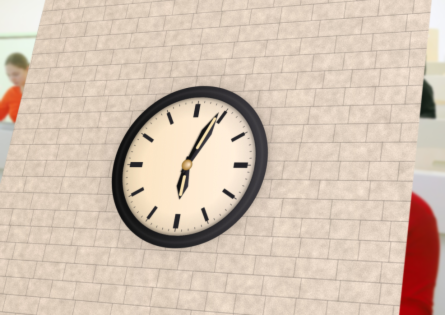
6h04
